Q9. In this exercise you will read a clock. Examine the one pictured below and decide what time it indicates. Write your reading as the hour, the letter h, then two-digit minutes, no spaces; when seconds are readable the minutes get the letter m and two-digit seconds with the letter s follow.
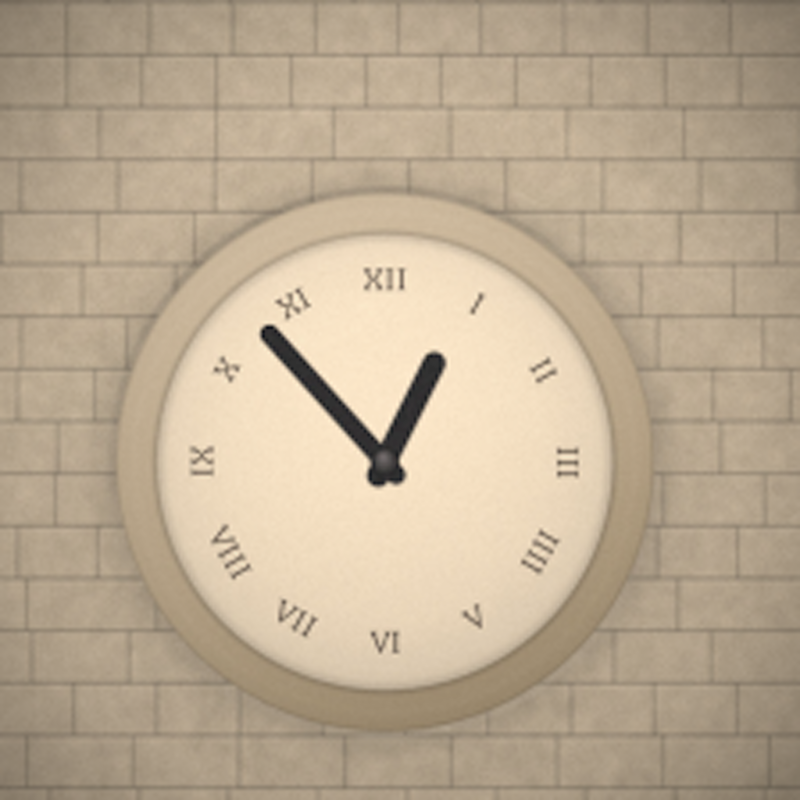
12h53
